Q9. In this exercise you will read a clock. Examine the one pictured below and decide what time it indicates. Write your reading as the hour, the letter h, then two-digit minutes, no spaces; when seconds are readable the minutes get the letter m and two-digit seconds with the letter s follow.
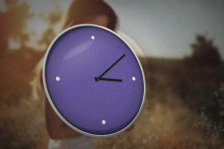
3h09
